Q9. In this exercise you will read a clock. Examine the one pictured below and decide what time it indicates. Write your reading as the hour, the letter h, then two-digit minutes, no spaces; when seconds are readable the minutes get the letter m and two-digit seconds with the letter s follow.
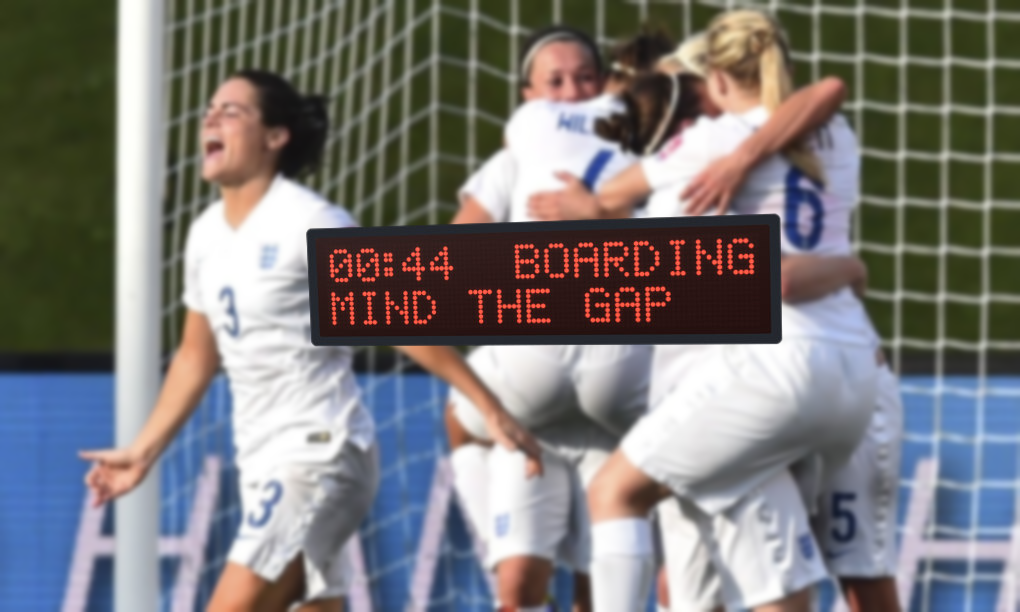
0h44
